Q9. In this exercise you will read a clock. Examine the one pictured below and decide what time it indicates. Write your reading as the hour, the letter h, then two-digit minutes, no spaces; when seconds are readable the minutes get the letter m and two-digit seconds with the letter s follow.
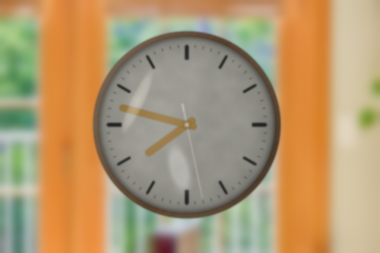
7h47m28s
